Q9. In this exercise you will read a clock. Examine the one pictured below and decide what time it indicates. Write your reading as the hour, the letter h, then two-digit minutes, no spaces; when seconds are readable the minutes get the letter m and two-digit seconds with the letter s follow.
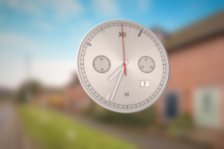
7h34
